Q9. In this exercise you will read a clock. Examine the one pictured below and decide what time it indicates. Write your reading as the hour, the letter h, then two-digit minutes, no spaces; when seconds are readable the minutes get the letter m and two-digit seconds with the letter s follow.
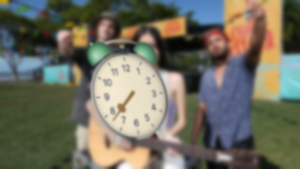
7h38
